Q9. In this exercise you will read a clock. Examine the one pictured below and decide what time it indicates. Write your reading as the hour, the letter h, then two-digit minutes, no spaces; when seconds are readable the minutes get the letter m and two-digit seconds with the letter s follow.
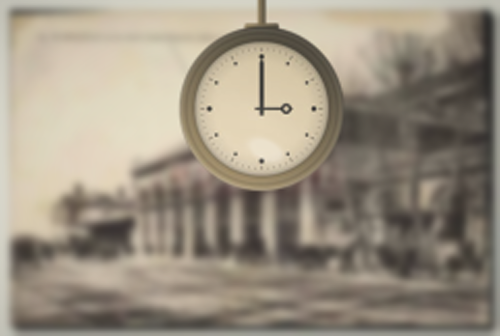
3h00
